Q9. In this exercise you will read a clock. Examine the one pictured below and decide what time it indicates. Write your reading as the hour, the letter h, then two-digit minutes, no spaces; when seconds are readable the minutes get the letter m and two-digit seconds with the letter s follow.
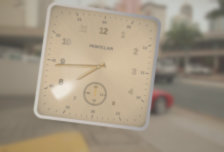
7h44
